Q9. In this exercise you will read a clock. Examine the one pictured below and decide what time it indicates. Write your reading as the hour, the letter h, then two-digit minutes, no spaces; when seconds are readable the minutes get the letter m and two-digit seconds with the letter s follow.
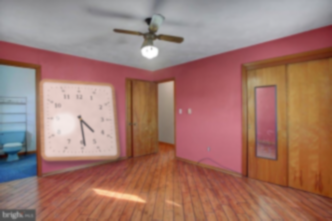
4h29
